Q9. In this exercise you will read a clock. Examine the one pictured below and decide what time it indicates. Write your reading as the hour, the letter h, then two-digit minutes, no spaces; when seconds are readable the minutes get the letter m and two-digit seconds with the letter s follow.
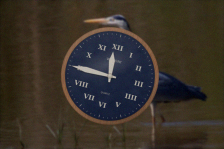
11h45
